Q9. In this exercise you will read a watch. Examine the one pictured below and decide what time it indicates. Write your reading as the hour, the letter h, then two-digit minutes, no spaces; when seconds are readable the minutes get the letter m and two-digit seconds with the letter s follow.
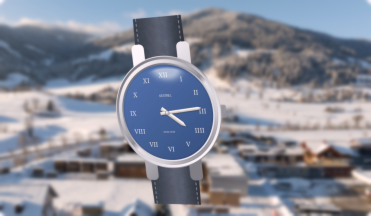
4h14
